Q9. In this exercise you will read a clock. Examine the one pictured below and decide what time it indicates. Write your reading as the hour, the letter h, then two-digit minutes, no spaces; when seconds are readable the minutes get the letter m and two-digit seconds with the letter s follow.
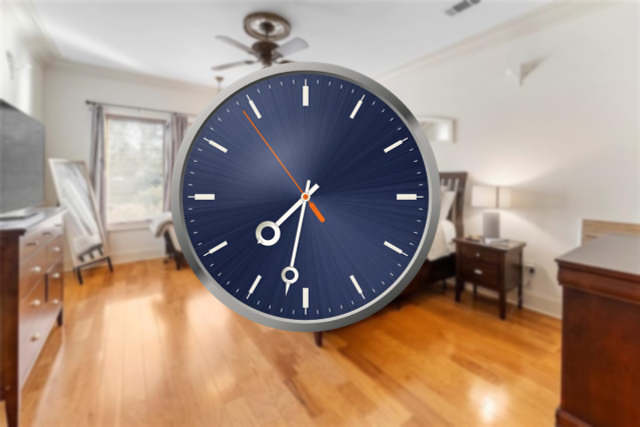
7h31m54s
